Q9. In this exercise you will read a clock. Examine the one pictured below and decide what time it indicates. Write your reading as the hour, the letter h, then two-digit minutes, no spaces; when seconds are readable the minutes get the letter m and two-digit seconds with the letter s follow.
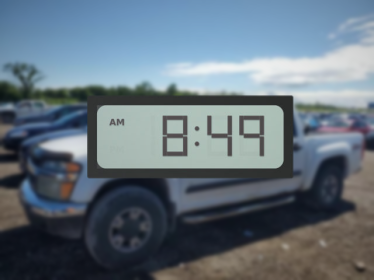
8h49
